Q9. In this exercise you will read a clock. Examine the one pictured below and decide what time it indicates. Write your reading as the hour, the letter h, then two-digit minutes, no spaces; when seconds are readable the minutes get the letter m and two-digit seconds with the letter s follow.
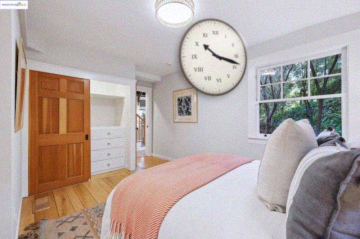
10h18
